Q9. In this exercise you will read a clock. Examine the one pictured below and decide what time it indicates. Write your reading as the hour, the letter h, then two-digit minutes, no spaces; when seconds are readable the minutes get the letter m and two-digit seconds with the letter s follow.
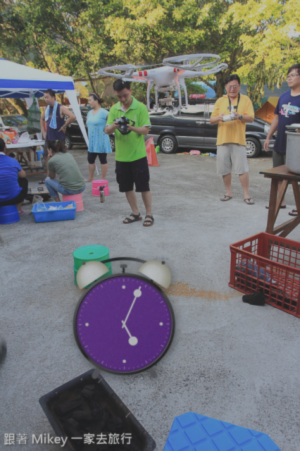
5h04
